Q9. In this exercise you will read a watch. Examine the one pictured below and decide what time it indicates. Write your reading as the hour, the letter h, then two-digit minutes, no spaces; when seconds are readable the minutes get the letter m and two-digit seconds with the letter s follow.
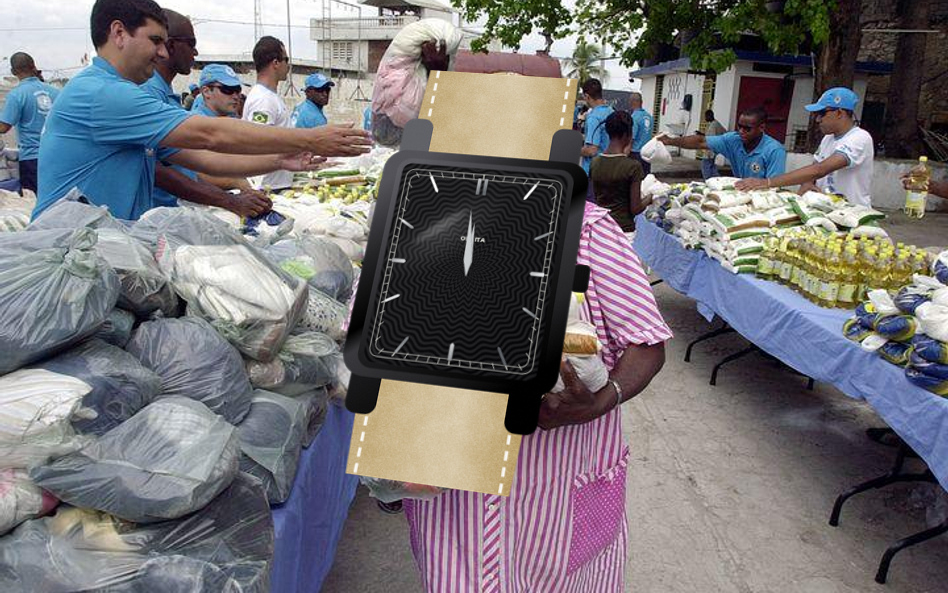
11h59
